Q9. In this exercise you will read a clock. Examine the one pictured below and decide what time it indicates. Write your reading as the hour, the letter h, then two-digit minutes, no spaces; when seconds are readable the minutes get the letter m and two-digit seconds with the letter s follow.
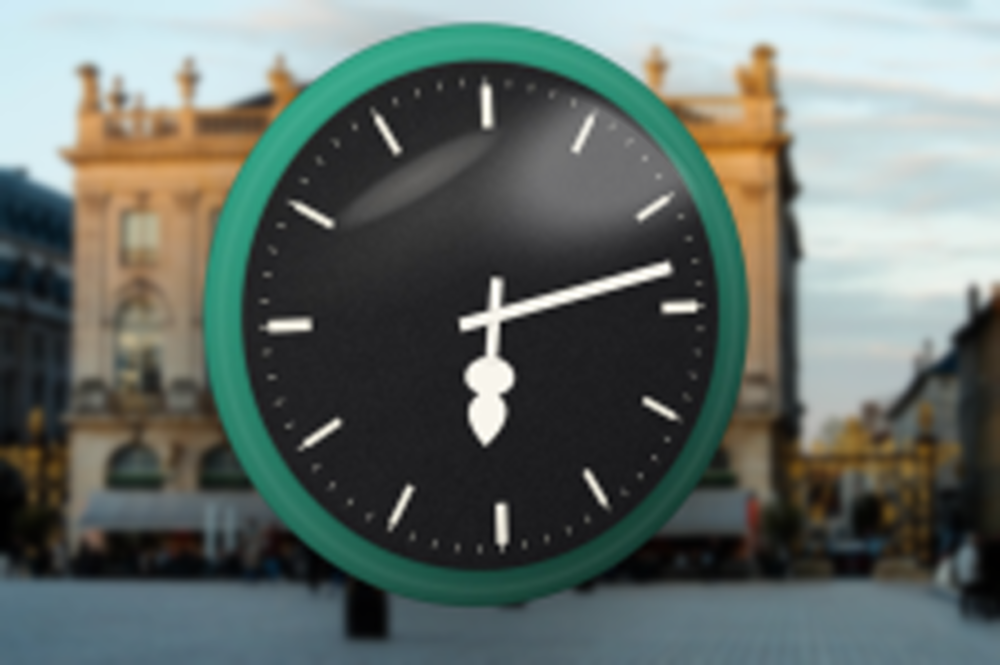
6h13
